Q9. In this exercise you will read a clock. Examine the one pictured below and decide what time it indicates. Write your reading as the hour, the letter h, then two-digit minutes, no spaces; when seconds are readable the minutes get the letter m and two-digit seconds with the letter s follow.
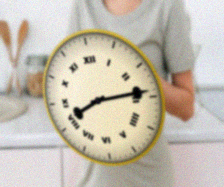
8h14
